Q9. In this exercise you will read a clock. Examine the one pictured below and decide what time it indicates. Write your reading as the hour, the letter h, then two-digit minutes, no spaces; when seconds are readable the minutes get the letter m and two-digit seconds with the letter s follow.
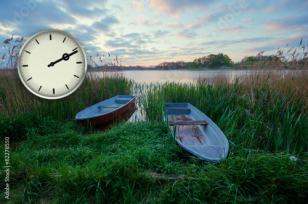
2h11
